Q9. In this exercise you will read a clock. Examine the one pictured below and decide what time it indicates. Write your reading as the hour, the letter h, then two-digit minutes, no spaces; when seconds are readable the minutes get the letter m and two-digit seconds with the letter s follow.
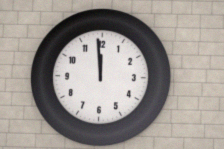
11h59
